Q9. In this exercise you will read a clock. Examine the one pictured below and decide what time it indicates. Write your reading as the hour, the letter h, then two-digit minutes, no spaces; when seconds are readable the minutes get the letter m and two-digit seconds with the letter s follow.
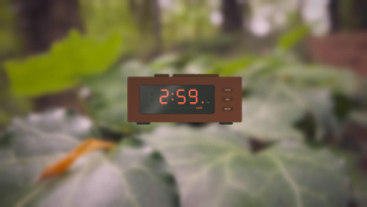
2h59
